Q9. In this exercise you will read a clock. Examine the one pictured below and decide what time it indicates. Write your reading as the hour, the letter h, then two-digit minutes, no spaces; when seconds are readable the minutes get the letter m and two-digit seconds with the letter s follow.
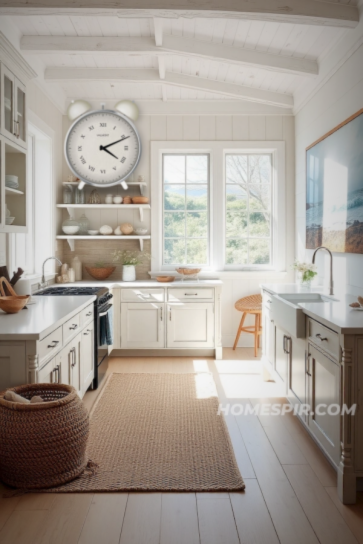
4h11
